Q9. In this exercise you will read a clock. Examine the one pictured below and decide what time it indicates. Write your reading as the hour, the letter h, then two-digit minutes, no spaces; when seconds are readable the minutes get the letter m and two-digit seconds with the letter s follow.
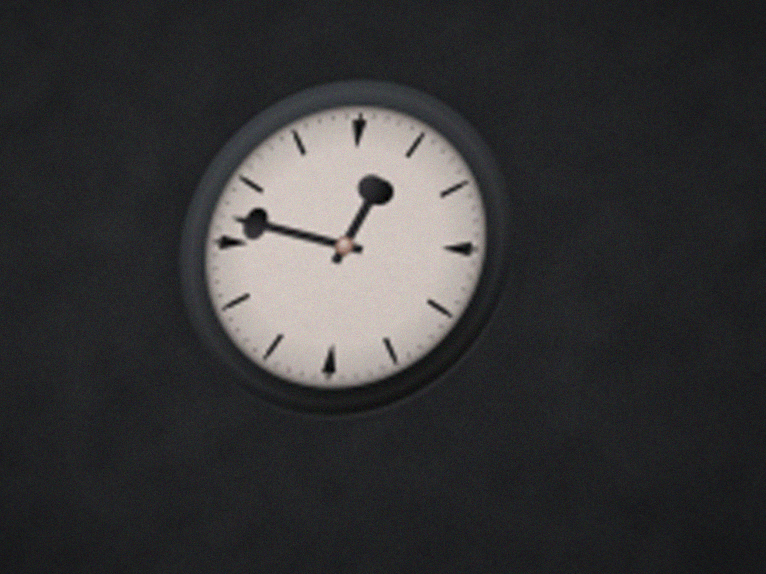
12h47
